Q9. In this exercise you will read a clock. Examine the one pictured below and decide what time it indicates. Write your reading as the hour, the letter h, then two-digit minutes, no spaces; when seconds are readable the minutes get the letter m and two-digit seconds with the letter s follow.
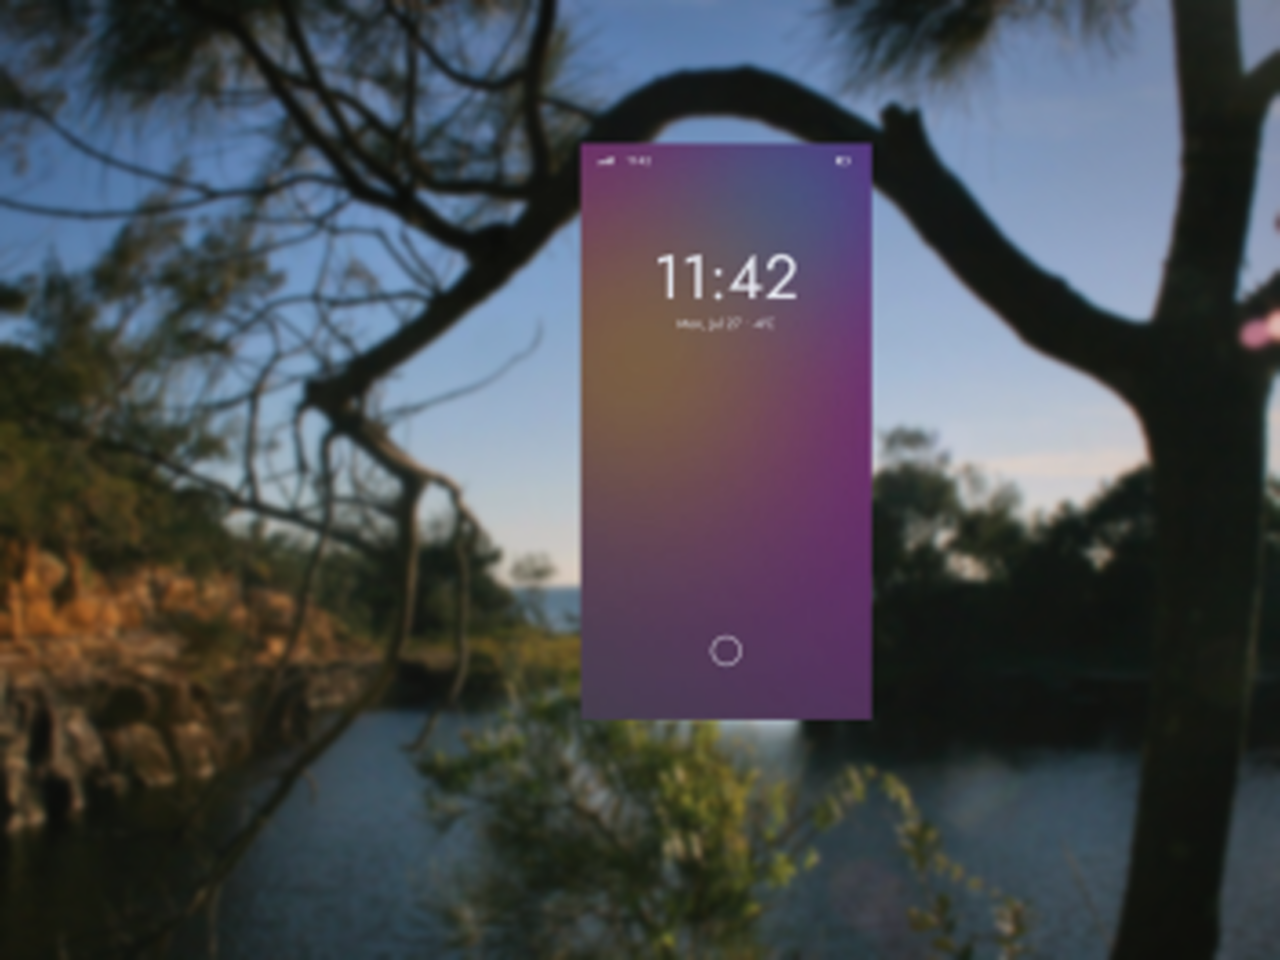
11h42
